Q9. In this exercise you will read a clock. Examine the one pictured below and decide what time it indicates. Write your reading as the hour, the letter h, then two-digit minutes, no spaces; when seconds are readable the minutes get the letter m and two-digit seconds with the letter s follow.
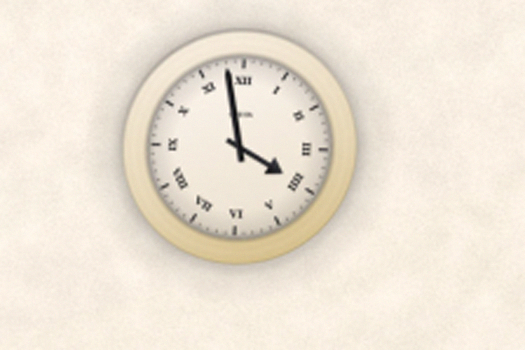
3h58
